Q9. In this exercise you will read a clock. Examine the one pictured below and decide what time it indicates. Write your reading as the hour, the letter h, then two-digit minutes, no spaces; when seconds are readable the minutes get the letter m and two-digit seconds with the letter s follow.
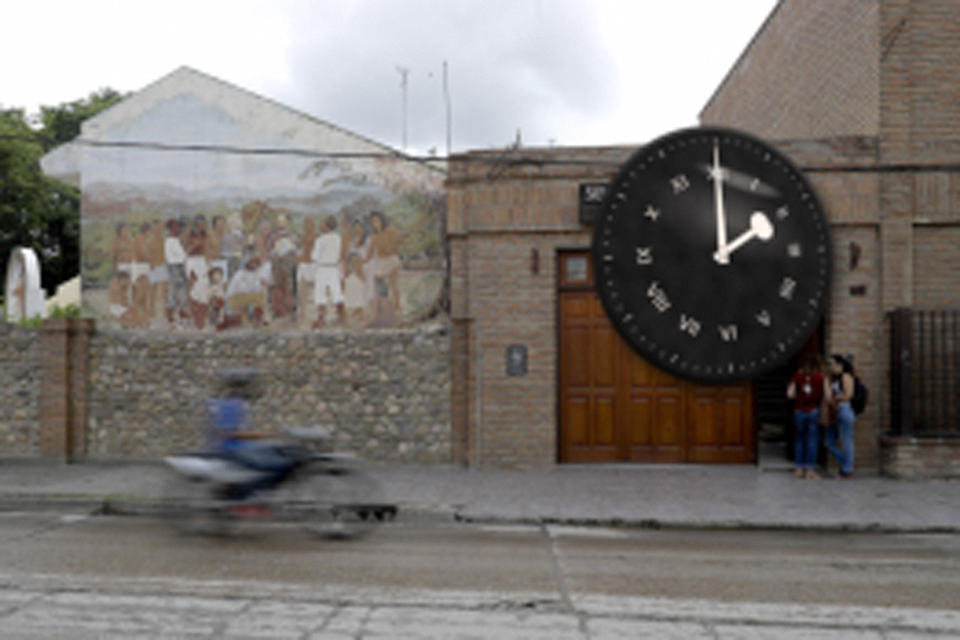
2h00
